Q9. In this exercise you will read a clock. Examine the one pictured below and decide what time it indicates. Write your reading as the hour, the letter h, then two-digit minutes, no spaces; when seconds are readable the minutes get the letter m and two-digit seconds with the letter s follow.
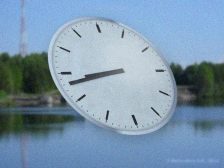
8h43
